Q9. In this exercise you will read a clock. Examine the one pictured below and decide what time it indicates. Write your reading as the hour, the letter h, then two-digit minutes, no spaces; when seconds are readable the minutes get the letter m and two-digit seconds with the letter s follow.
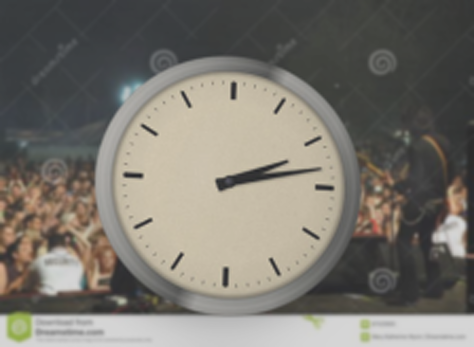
2h13
